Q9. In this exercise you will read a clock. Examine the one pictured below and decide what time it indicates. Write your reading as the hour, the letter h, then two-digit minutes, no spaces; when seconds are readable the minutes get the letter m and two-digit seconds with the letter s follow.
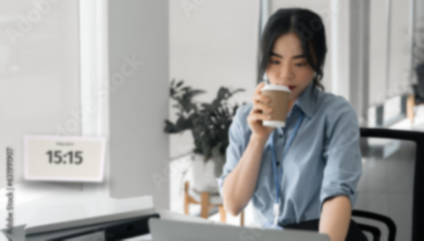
15h15
